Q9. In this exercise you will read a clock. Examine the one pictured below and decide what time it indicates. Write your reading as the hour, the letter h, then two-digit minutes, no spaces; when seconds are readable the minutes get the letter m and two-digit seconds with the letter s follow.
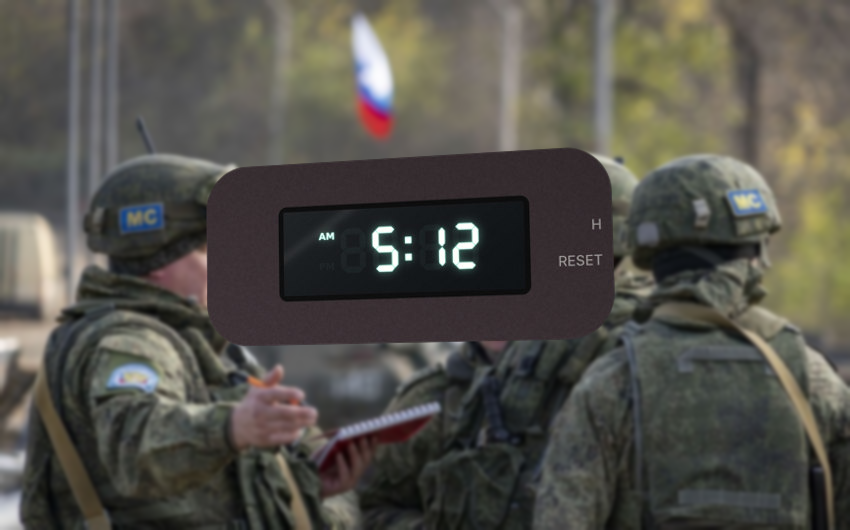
5h12
